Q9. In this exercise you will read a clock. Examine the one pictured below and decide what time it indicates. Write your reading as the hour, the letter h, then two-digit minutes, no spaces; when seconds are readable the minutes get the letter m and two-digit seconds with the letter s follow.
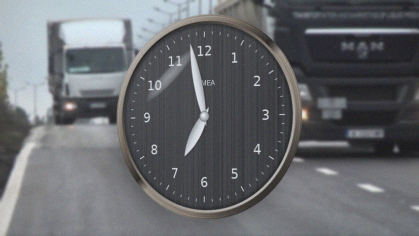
6h58
